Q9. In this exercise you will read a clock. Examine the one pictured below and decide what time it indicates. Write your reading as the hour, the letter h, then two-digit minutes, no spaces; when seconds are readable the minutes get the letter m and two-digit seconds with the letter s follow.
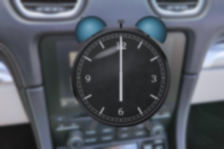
6h00
